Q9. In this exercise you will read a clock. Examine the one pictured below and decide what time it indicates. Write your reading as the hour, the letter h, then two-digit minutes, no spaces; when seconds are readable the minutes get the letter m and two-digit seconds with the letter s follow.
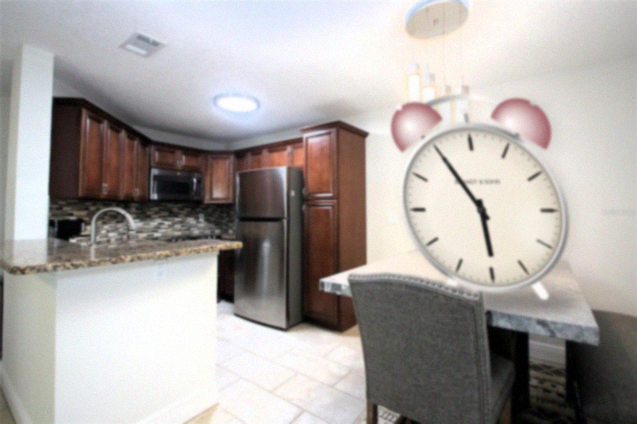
5h55
